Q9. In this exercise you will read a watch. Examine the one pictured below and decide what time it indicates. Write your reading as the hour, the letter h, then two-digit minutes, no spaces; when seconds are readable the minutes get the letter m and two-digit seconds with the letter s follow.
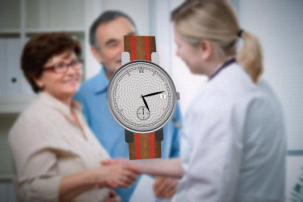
5h13
